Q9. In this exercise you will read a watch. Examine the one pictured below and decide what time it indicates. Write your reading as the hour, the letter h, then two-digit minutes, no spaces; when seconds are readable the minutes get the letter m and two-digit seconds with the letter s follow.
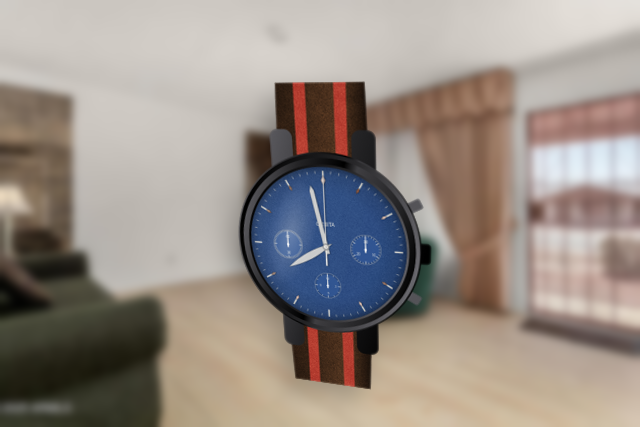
7h58
